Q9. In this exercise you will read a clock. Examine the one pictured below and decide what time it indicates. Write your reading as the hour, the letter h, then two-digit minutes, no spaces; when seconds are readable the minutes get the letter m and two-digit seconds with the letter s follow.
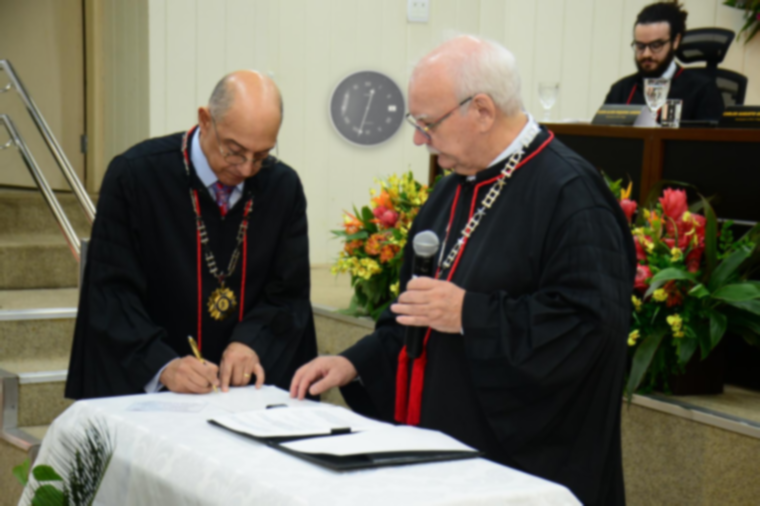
12h33
